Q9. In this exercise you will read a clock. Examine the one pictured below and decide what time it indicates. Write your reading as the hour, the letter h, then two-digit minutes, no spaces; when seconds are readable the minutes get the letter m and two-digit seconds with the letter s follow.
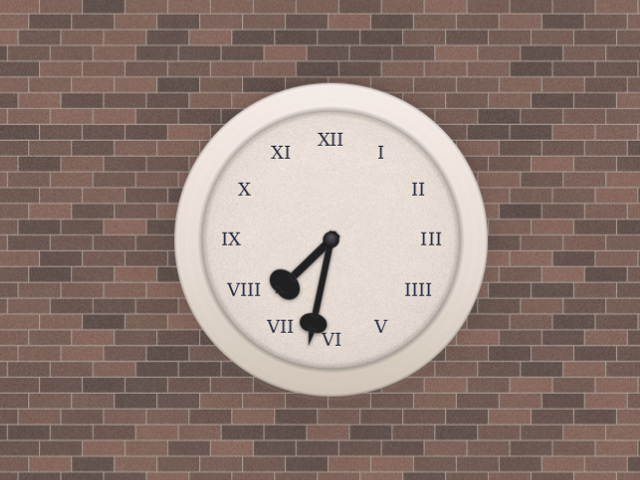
7h32
